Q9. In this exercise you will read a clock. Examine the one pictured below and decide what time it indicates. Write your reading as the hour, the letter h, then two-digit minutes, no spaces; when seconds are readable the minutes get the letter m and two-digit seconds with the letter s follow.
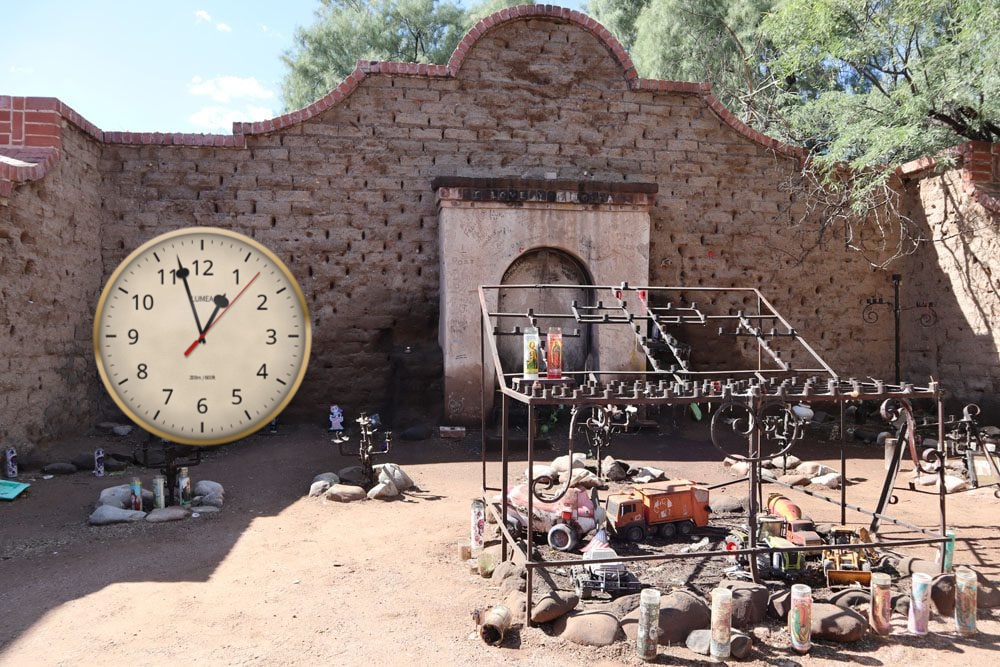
12h57m07s
